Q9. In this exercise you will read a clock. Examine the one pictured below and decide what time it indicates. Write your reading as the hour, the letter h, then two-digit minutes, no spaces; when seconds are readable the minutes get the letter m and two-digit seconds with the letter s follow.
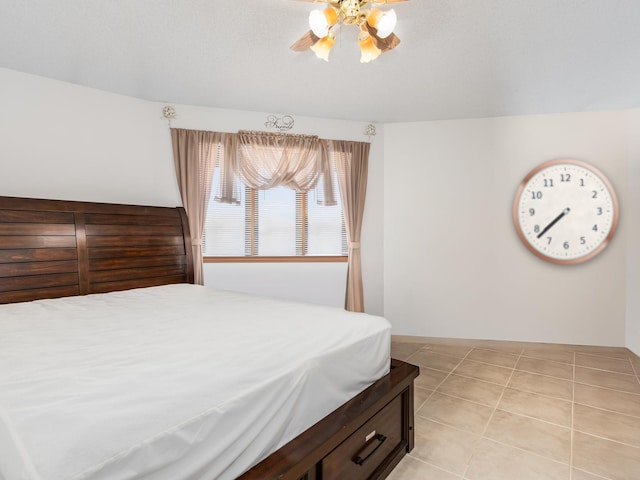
7h38
